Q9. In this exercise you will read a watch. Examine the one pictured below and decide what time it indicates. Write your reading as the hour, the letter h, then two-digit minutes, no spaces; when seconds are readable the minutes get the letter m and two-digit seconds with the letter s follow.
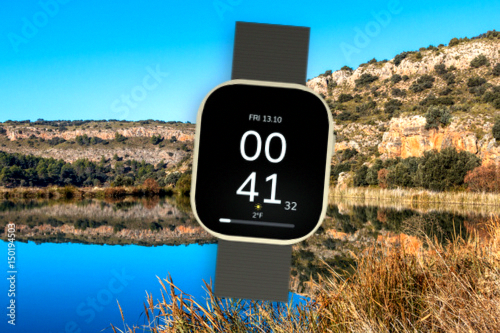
0h41m32s
